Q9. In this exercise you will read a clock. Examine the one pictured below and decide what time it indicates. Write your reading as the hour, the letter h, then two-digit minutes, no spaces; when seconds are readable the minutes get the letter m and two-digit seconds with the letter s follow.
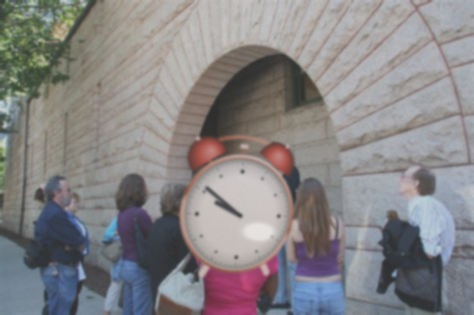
9h51
